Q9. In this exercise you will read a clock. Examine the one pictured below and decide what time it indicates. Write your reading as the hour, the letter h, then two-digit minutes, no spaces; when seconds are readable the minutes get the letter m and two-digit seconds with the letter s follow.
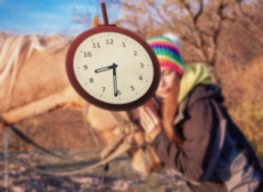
8h31
